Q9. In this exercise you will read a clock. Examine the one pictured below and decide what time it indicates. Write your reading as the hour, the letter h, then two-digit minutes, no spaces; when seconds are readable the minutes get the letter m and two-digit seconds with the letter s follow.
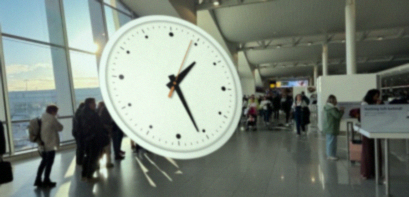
1h26m04s
